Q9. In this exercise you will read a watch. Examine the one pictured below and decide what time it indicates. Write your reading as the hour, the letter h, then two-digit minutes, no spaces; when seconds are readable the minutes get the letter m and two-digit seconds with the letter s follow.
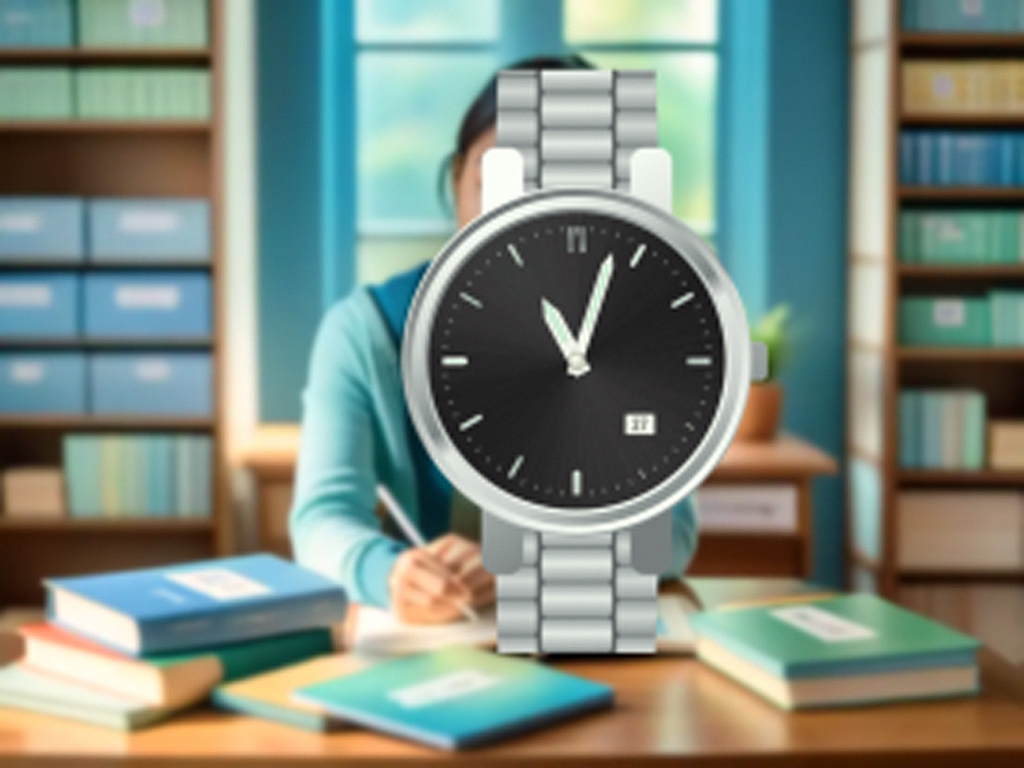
11h03
